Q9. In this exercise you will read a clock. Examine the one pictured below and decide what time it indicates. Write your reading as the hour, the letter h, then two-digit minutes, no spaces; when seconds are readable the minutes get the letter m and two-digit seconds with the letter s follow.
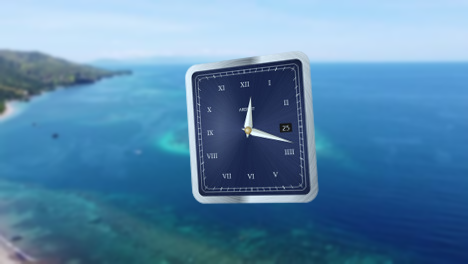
12h18
